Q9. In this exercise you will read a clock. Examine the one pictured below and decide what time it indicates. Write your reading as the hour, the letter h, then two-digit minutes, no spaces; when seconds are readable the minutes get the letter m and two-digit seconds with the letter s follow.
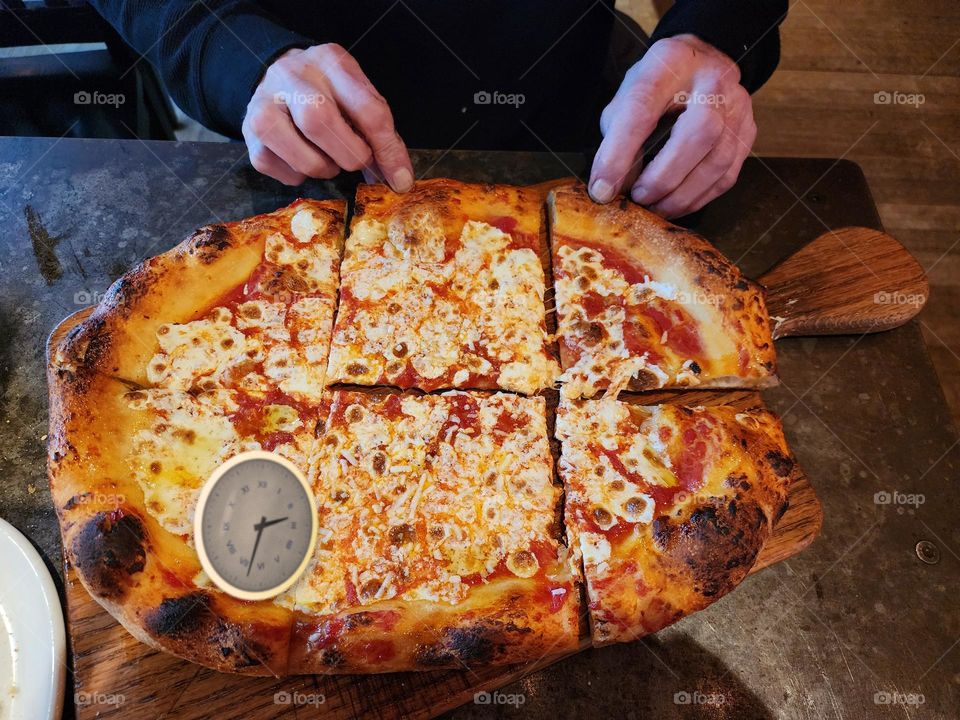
2h33
